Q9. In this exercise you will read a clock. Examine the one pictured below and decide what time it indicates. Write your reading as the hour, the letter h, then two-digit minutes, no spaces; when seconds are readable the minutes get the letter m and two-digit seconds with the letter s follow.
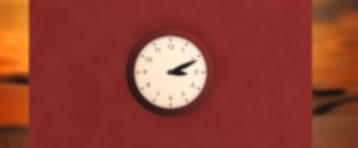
3h11
